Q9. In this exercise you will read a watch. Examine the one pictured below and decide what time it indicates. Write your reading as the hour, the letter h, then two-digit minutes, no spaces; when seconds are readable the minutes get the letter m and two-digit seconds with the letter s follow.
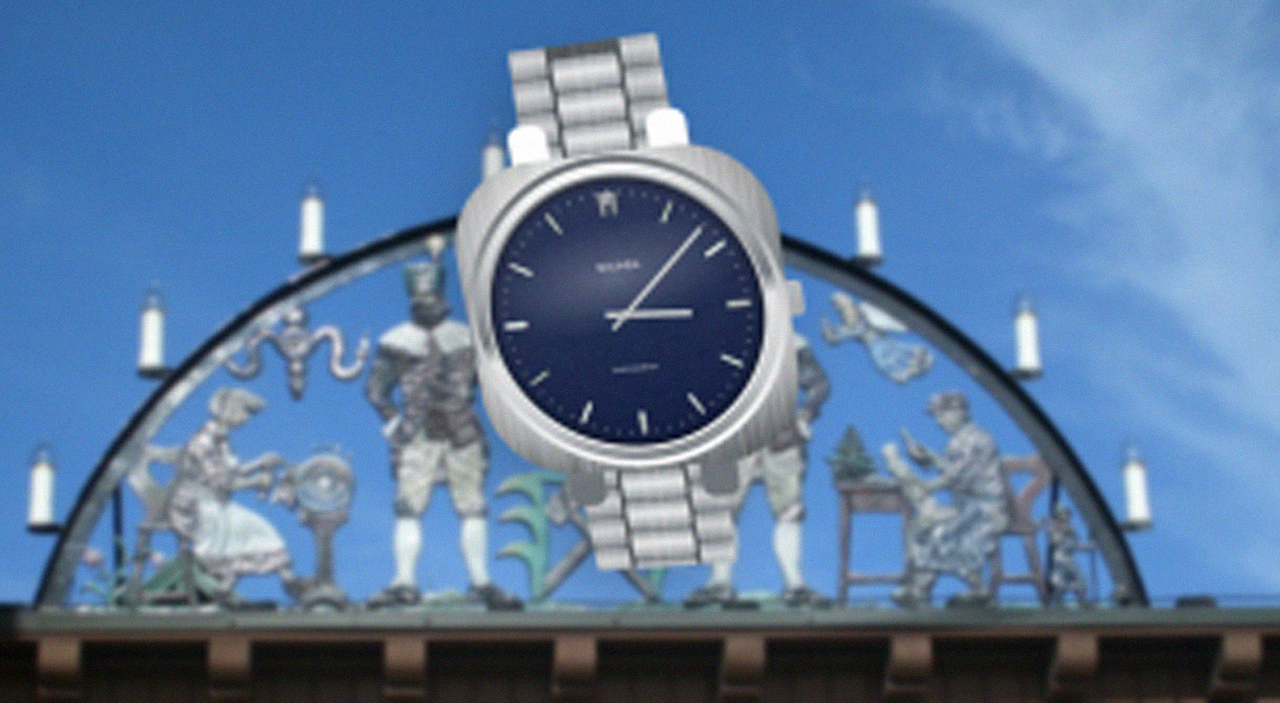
3h08
